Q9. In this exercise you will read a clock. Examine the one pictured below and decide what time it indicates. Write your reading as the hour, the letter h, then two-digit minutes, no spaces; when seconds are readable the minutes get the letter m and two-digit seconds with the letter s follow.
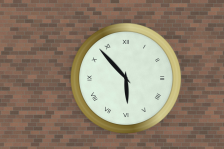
5h53
